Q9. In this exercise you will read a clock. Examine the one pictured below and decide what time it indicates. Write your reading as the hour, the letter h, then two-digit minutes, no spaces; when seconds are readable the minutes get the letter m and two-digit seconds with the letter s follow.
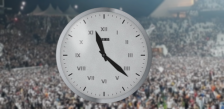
11h22
